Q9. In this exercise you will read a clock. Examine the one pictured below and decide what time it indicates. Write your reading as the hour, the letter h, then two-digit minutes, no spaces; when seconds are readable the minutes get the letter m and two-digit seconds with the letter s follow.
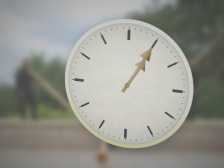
1h05
